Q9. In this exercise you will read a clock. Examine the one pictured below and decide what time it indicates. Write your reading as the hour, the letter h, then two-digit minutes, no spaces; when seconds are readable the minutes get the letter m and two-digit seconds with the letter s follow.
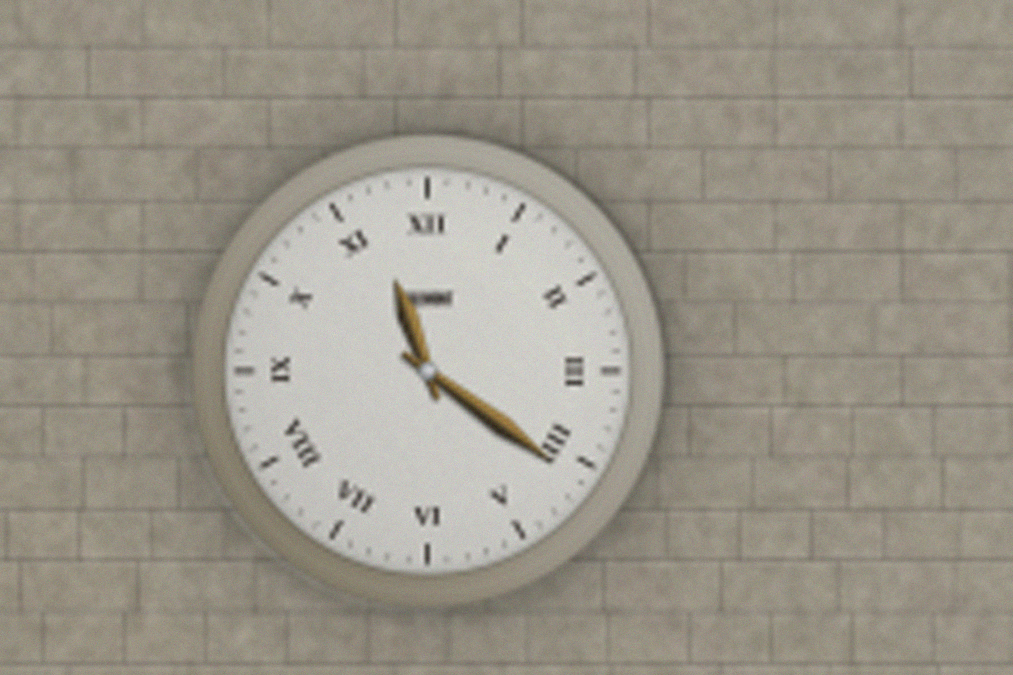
11h21
